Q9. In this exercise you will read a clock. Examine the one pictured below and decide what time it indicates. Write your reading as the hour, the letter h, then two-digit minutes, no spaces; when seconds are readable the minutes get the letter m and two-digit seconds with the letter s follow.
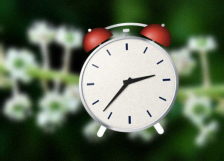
2h37
